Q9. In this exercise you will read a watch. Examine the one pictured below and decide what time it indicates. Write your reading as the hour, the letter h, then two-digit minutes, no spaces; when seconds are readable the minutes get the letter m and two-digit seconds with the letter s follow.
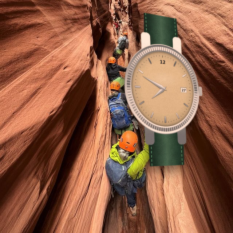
7h49
